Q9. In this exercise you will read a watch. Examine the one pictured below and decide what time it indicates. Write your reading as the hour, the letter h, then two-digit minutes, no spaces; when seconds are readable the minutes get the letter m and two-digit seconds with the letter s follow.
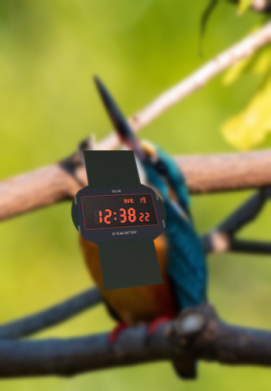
12h38m22s
